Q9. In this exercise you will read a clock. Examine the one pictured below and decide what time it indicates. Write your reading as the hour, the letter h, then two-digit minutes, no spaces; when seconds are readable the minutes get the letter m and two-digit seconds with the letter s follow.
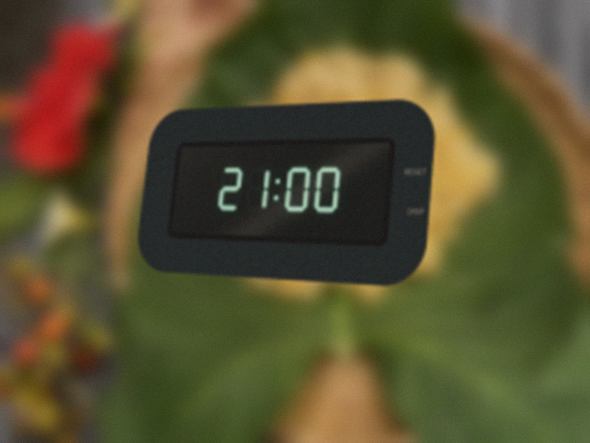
21h00
